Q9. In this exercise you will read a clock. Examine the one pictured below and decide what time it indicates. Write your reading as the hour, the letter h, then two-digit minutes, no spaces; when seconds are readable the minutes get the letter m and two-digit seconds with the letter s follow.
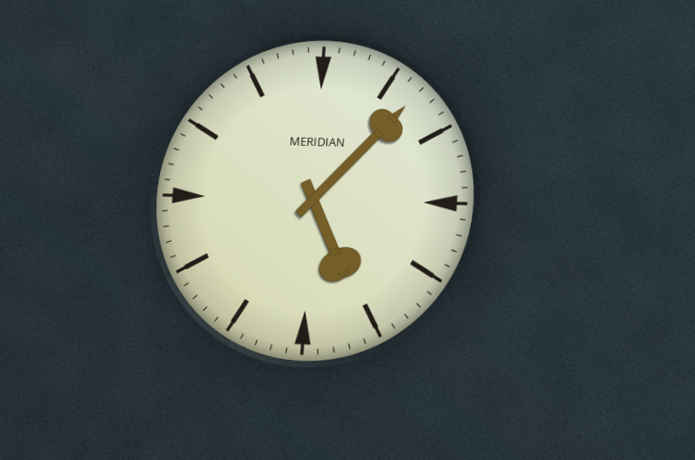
5h07
